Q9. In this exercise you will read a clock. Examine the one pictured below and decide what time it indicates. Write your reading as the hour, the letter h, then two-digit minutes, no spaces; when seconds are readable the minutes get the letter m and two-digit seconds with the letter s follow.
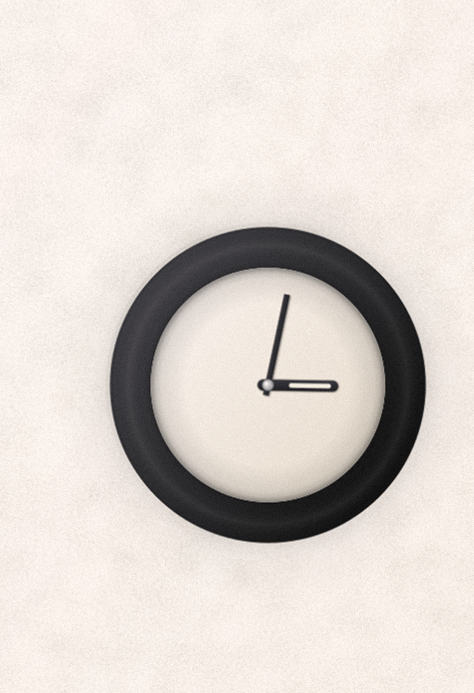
3h02
